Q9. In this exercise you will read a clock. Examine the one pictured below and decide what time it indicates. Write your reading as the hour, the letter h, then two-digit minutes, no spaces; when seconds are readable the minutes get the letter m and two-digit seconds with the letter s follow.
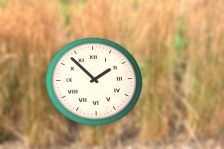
1h53
